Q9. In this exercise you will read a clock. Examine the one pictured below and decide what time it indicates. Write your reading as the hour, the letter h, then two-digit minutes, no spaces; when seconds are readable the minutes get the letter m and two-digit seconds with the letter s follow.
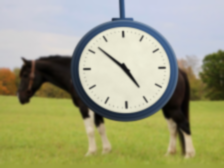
4h52
